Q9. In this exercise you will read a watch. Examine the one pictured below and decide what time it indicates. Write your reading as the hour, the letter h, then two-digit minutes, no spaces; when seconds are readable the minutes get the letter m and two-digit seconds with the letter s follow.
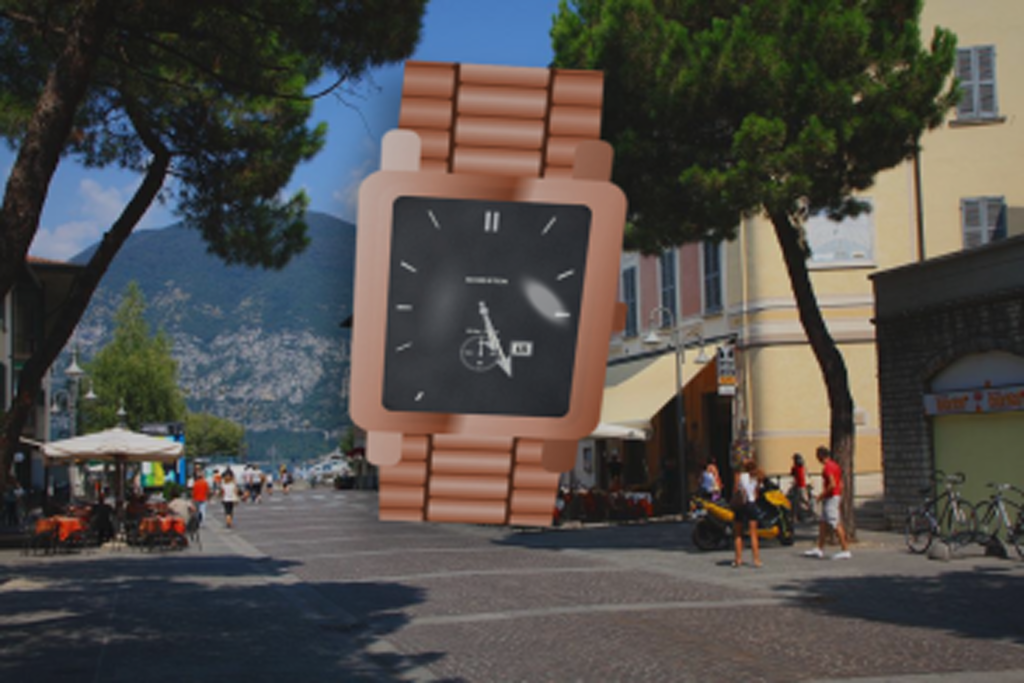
5h26
